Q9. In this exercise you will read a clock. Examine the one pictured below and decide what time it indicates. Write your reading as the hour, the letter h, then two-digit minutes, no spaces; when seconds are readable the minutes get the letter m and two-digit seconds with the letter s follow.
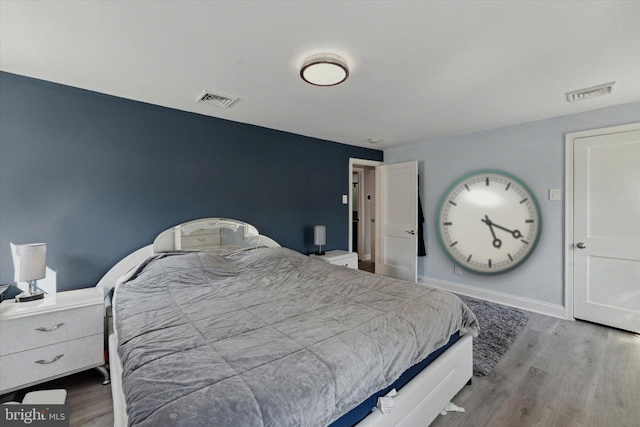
5h19
